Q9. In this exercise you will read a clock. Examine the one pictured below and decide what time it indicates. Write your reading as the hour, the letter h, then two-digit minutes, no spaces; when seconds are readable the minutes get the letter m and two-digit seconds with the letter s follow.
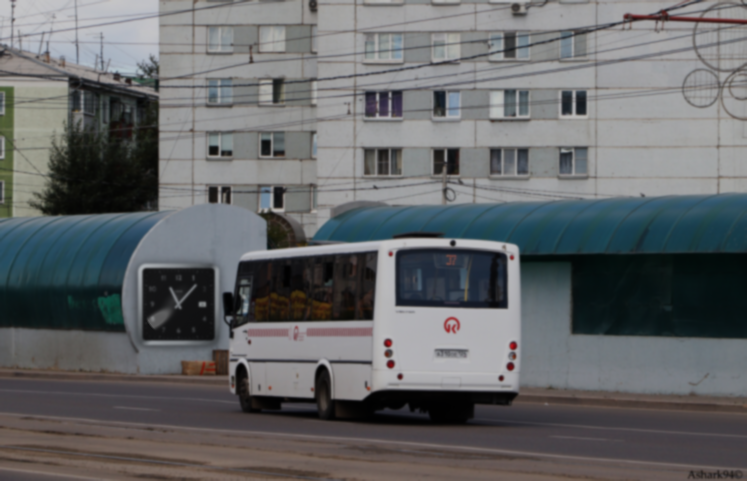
11h07
